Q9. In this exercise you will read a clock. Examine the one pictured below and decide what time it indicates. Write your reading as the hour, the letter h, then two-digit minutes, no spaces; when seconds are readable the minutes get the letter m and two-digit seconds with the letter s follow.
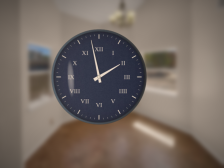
1h58
